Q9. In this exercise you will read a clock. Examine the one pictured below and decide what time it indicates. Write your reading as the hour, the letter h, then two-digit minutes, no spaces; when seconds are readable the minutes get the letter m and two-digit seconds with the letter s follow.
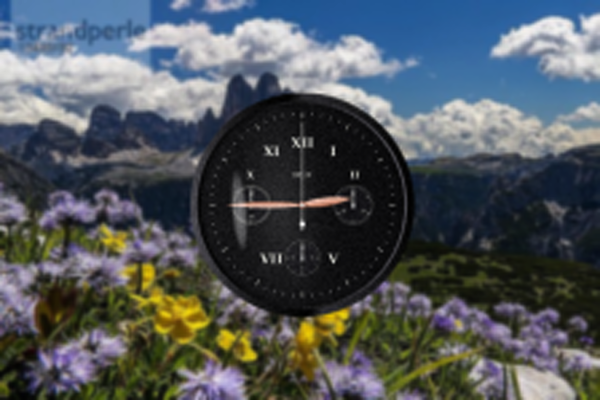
2h45
